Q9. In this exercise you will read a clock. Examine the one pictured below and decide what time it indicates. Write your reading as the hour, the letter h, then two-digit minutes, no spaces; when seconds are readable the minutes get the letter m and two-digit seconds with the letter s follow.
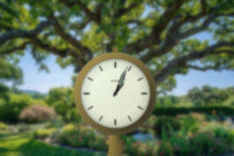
1h04
